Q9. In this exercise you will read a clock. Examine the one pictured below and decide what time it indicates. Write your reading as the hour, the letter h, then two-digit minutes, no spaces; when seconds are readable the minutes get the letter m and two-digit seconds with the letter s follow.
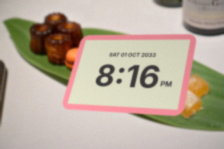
8h16
